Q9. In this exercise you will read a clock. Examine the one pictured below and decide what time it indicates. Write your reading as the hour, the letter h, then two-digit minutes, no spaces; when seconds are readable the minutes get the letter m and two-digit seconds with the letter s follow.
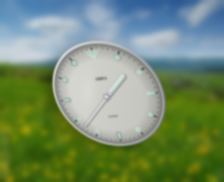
1h38
